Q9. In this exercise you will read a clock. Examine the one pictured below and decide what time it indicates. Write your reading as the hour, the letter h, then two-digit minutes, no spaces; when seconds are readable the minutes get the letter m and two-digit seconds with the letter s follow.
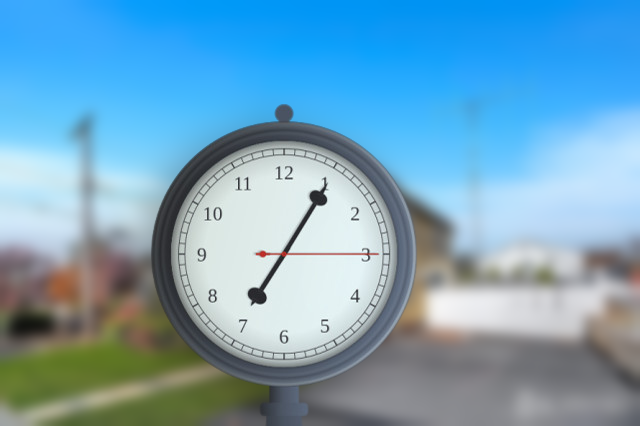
7h05m15s
